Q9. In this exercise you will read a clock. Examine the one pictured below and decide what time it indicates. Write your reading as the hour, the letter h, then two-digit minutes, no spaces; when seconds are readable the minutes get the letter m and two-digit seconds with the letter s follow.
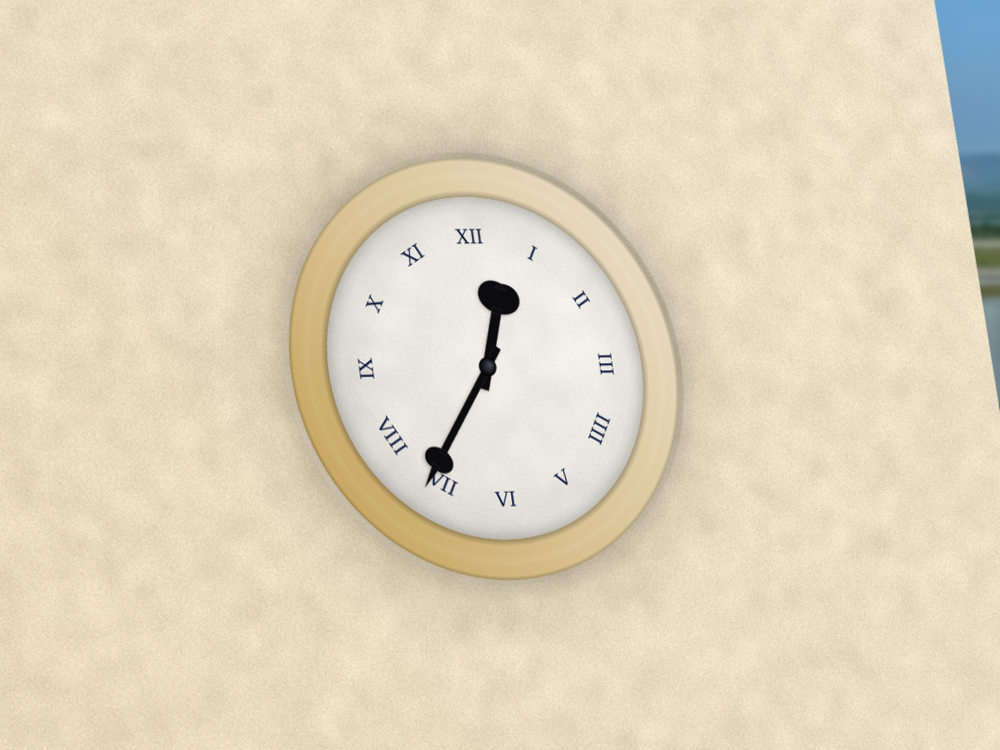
12h36
